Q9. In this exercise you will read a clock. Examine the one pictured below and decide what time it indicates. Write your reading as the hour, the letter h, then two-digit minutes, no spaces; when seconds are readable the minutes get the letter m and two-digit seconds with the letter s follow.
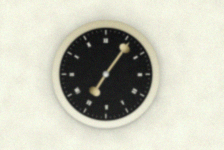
7h06
